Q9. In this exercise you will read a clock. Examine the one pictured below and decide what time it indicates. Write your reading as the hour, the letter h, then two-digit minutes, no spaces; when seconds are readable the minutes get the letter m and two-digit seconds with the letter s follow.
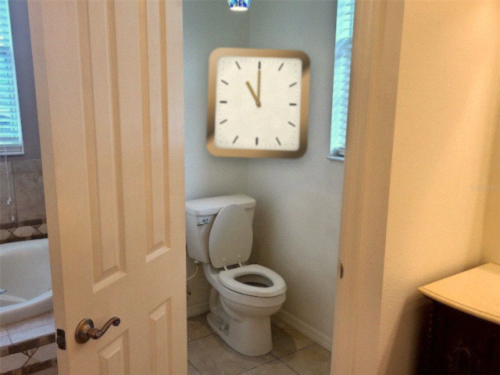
11h00
